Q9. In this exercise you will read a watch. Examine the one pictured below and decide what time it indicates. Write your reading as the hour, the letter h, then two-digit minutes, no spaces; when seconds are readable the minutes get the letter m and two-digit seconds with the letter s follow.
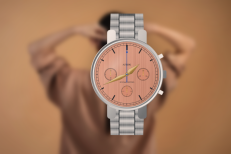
1h41
